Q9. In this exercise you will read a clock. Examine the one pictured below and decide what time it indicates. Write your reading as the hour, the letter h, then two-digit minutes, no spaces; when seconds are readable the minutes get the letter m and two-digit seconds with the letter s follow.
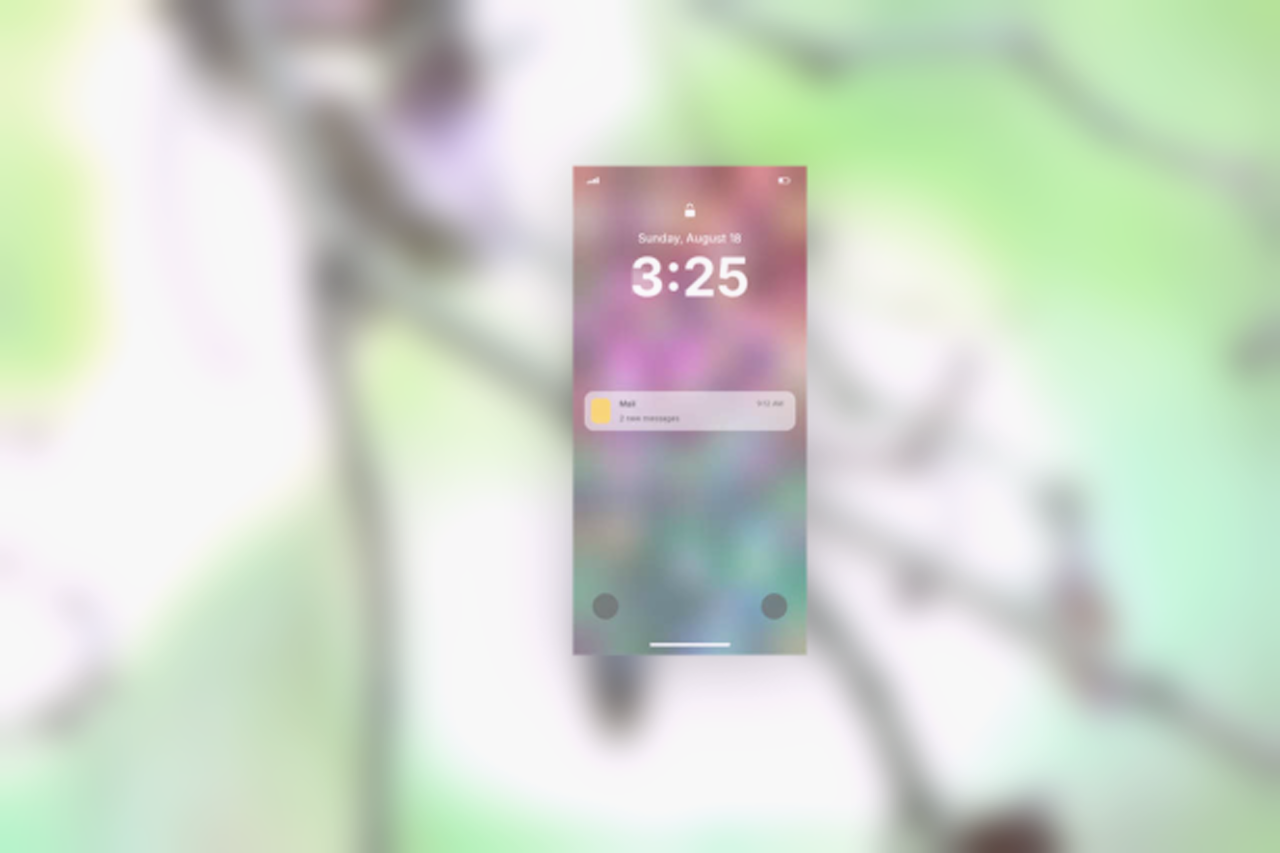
3h25
